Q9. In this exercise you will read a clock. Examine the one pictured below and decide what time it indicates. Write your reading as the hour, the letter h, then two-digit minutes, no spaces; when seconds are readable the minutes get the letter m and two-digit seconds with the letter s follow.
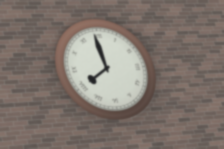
7h59
